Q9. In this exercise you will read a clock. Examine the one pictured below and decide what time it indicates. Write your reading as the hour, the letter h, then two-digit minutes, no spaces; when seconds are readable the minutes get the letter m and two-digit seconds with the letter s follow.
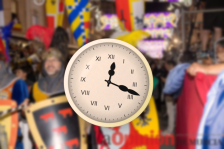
12h18
